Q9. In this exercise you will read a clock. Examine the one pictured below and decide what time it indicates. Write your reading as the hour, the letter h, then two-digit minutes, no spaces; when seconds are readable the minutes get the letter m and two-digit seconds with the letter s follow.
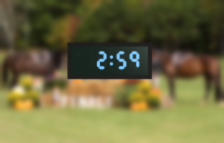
2h59
